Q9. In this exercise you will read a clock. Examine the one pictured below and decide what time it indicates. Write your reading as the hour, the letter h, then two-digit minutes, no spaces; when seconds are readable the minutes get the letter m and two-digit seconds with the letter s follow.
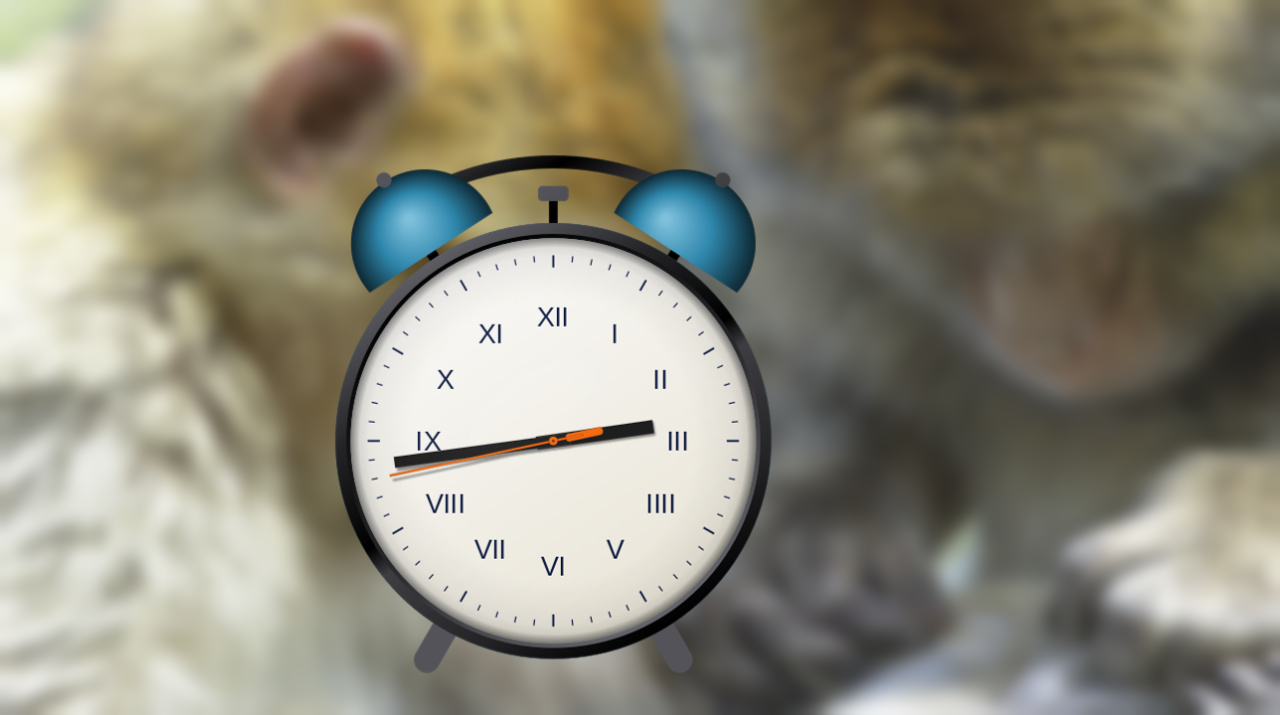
2h43m43s
